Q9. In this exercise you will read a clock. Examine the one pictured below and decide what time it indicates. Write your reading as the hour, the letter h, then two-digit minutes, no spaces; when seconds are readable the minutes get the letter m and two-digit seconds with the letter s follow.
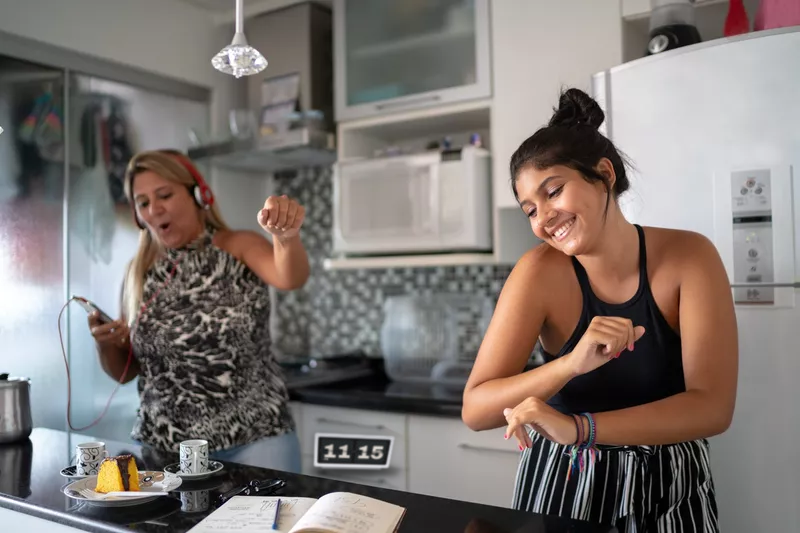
11h15
